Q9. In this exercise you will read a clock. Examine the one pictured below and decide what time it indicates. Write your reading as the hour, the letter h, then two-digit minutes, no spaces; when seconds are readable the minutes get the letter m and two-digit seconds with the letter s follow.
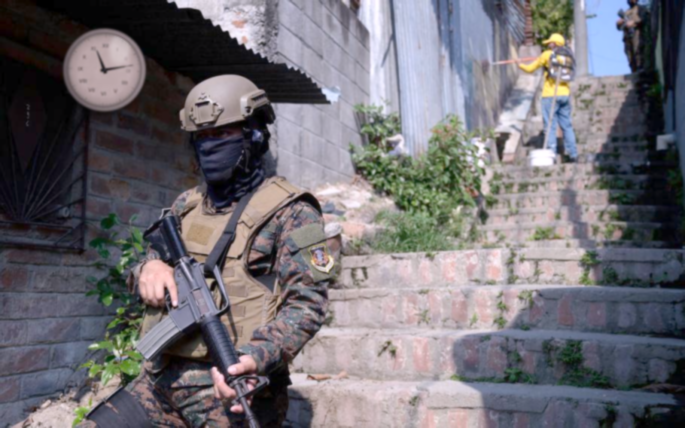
11h13
